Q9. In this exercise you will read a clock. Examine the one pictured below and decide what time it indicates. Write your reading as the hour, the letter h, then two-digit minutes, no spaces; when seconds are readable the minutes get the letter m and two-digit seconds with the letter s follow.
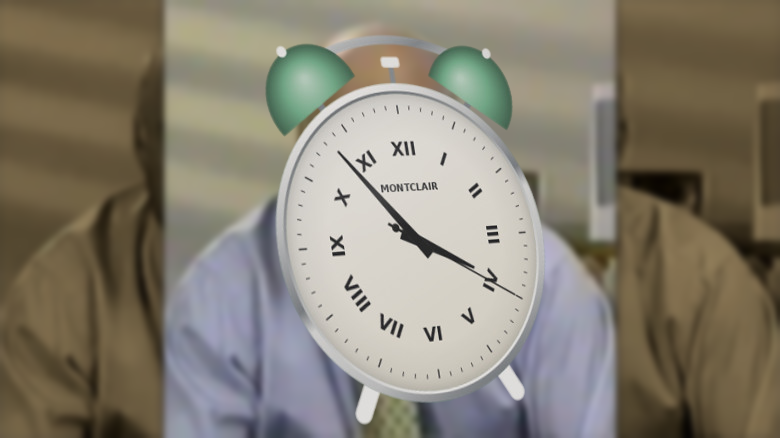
3h53m20s
